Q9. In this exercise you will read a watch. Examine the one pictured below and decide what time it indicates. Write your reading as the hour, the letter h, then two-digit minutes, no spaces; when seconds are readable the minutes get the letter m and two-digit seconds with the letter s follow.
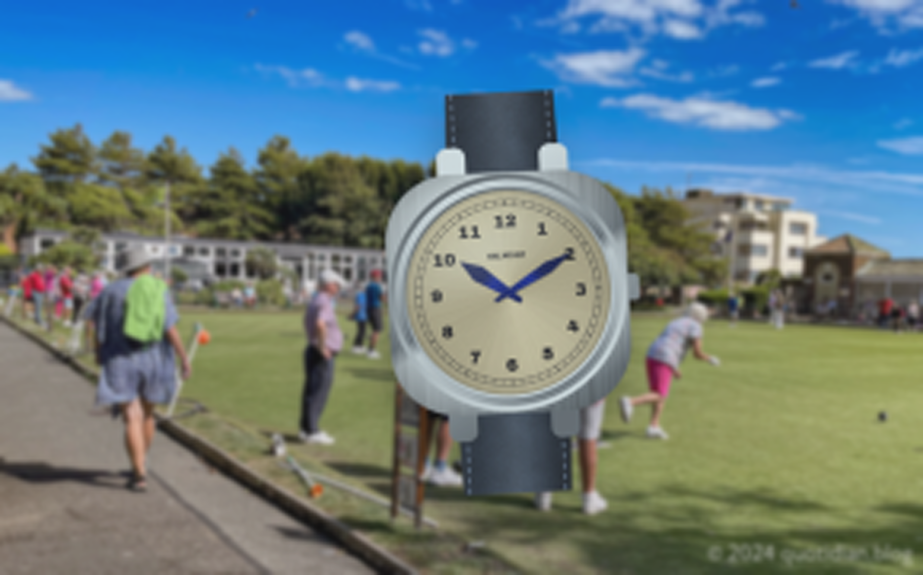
10h10
